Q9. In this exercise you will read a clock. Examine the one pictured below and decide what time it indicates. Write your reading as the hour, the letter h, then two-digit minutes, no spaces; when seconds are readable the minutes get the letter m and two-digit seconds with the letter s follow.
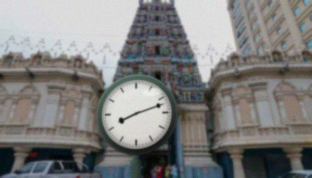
8h12
